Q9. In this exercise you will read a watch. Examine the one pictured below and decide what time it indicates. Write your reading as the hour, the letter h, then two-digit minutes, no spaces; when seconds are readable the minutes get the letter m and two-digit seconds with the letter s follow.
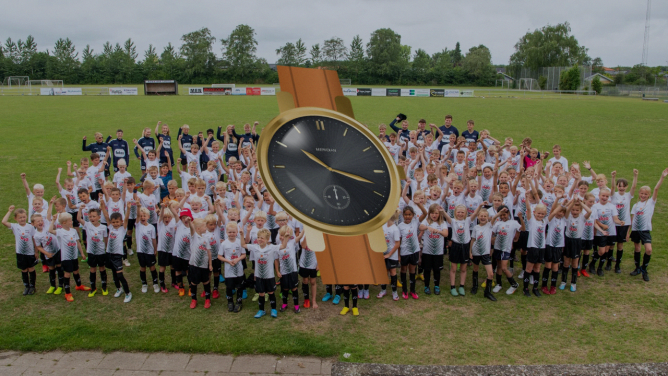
10h18
